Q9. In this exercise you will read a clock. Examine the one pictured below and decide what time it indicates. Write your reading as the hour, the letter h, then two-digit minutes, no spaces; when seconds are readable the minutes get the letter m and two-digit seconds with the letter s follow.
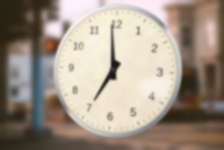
6h59
